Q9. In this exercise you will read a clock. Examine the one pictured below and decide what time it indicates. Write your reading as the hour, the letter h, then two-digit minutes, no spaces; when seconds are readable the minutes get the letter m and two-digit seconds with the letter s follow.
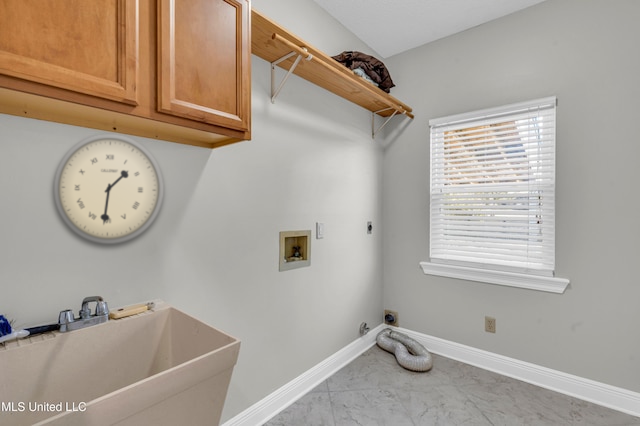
1h31
